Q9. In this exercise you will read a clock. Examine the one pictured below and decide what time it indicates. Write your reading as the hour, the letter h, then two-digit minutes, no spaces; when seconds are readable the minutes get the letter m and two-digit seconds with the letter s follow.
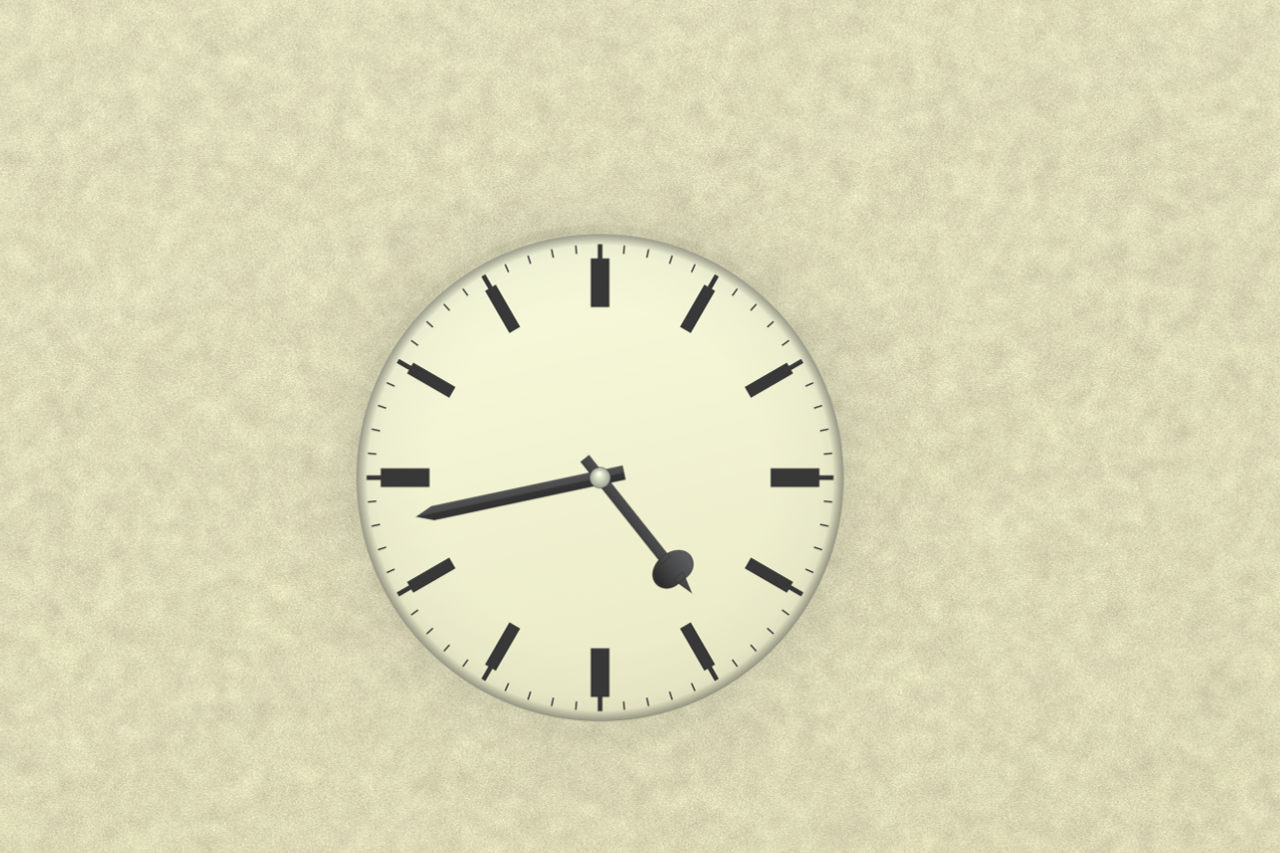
4h43
